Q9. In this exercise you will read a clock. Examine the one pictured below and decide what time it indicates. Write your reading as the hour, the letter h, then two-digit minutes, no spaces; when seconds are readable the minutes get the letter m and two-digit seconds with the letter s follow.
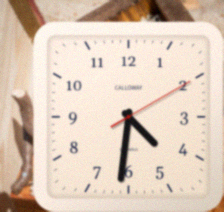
4h31m10s
